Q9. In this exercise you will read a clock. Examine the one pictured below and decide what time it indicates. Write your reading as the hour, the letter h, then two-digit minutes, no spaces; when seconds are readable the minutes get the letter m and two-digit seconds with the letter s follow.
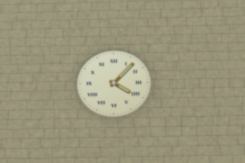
4h07
